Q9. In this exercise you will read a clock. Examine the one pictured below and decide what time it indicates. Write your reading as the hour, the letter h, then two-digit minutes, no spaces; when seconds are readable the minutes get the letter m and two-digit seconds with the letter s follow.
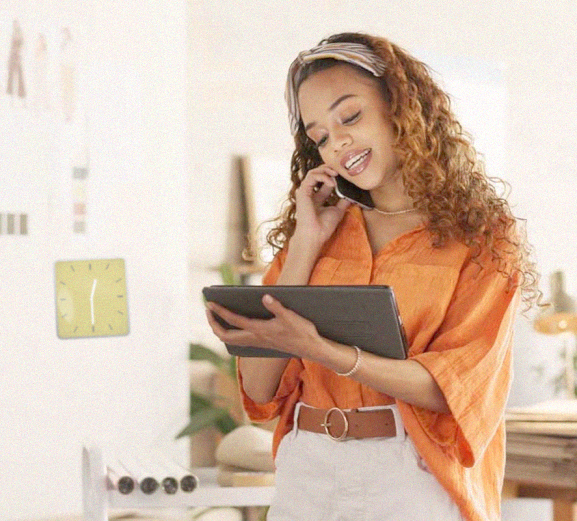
12h30
